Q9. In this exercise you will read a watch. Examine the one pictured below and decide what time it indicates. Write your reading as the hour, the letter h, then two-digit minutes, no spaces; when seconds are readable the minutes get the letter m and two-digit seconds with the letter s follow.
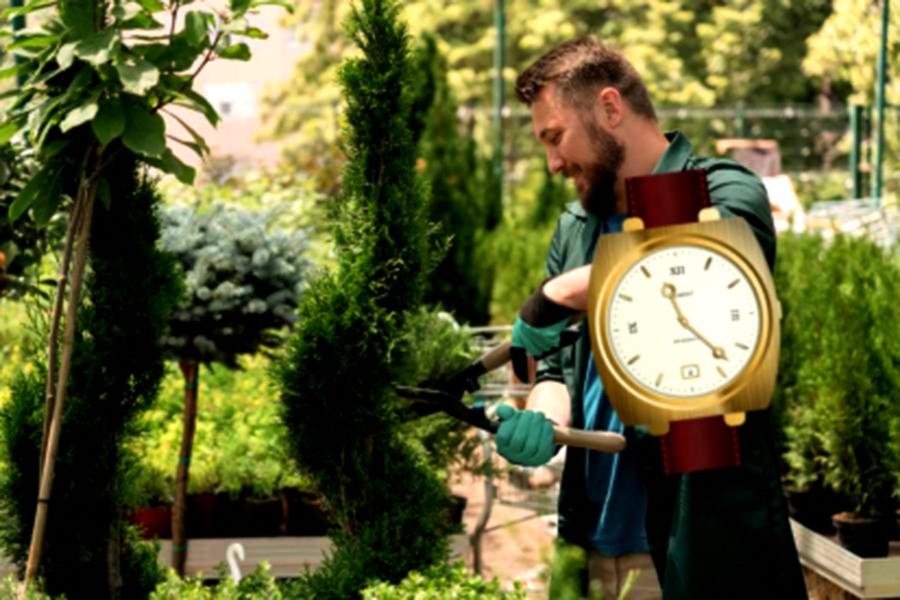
11h23
